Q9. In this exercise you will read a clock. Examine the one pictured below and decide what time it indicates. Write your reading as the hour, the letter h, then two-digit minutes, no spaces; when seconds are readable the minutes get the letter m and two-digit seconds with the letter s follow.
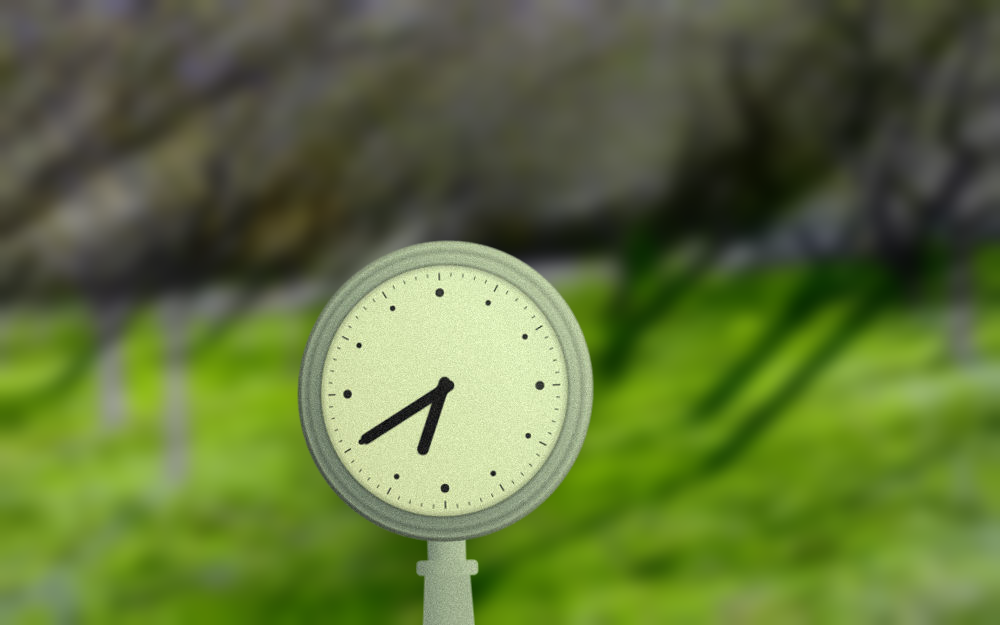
6h40
